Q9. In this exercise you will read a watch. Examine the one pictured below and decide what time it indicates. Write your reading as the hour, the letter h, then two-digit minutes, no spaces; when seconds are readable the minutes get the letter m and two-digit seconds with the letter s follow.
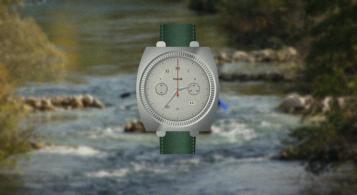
2h36
